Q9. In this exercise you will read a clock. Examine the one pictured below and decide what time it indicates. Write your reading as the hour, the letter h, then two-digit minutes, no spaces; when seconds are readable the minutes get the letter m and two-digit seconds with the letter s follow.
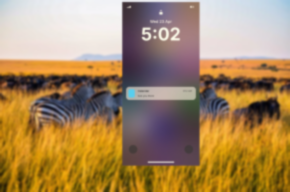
5h02
